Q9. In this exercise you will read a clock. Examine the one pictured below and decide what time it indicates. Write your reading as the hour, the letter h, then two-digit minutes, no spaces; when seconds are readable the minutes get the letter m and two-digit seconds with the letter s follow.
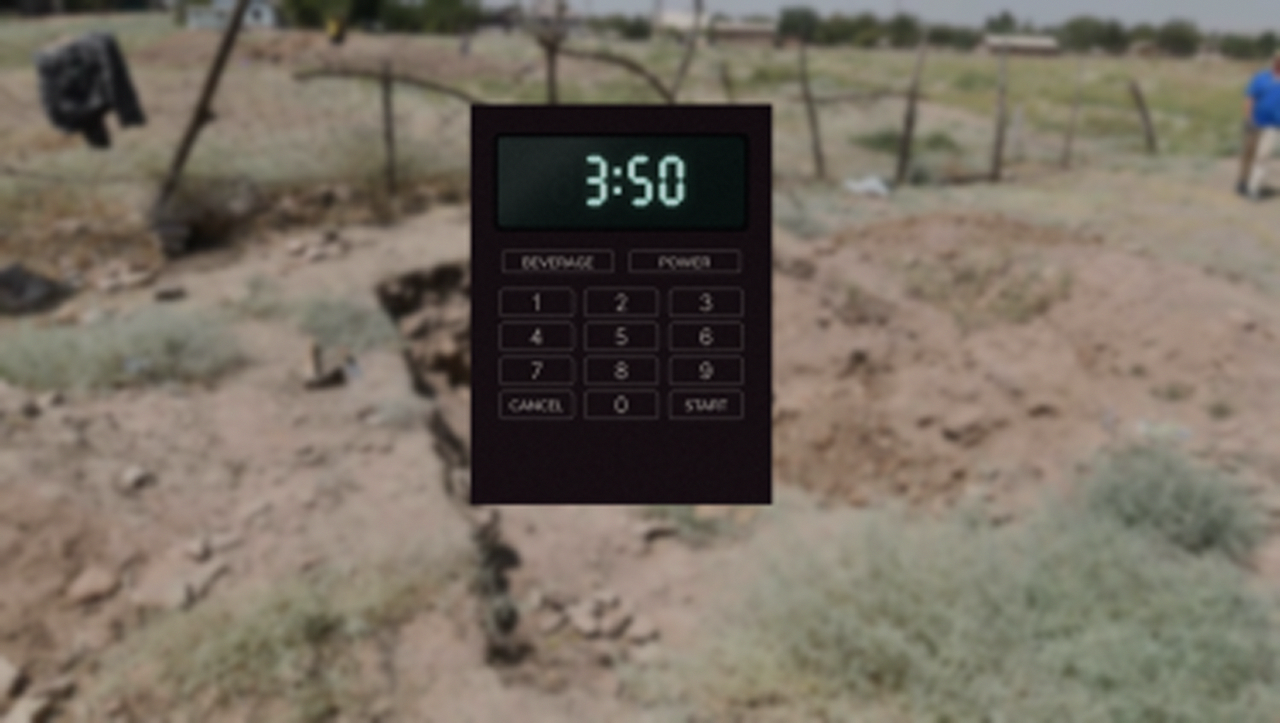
3h50
